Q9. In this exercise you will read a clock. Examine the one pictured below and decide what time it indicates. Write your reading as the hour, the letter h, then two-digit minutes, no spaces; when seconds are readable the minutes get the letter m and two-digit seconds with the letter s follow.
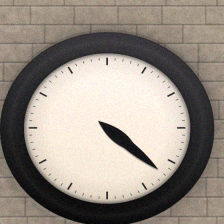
4h22
